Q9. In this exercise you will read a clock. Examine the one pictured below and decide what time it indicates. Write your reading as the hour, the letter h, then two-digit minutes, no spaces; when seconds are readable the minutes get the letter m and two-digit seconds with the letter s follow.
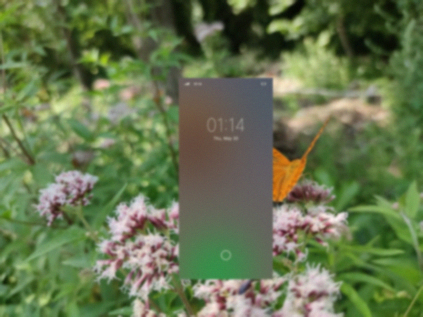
1h14
